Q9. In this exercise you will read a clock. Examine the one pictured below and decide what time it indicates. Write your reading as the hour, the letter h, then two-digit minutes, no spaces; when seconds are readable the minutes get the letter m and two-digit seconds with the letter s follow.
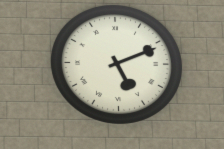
5h11
